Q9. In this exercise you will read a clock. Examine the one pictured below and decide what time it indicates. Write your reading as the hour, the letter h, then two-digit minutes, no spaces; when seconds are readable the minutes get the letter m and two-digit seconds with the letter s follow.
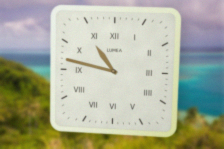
10h47
